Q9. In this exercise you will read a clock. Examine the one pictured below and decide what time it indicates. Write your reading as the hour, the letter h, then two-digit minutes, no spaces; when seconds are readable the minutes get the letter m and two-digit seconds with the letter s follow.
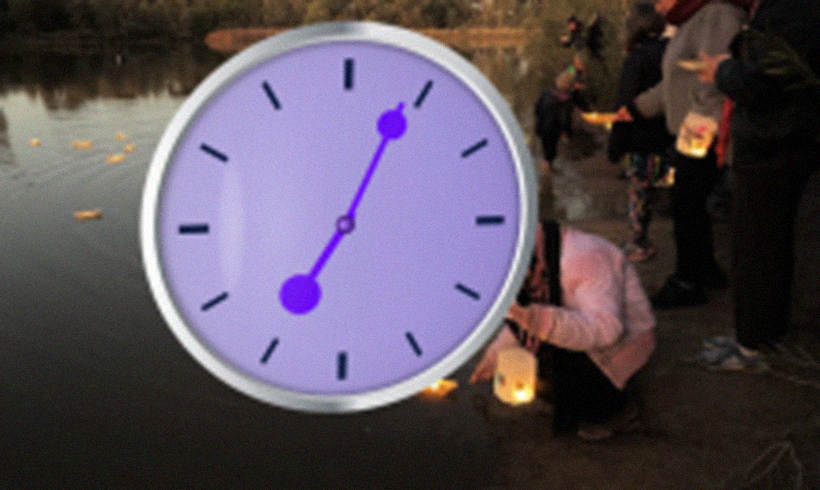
7h04
